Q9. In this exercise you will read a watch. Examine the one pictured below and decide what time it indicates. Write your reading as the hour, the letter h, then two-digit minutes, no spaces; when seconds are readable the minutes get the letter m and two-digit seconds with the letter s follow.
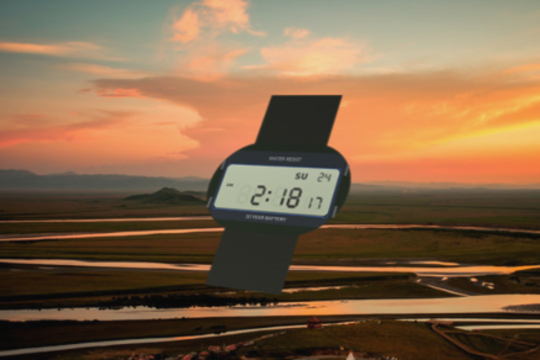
2h18m17s
